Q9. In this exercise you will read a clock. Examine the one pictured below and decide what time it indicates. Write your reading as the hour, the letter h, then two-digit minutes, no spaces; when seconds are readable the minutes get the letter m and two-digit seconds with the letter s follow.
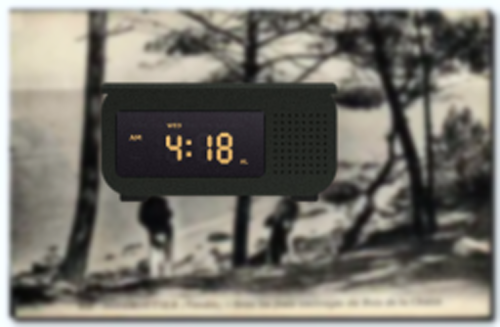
4h18
